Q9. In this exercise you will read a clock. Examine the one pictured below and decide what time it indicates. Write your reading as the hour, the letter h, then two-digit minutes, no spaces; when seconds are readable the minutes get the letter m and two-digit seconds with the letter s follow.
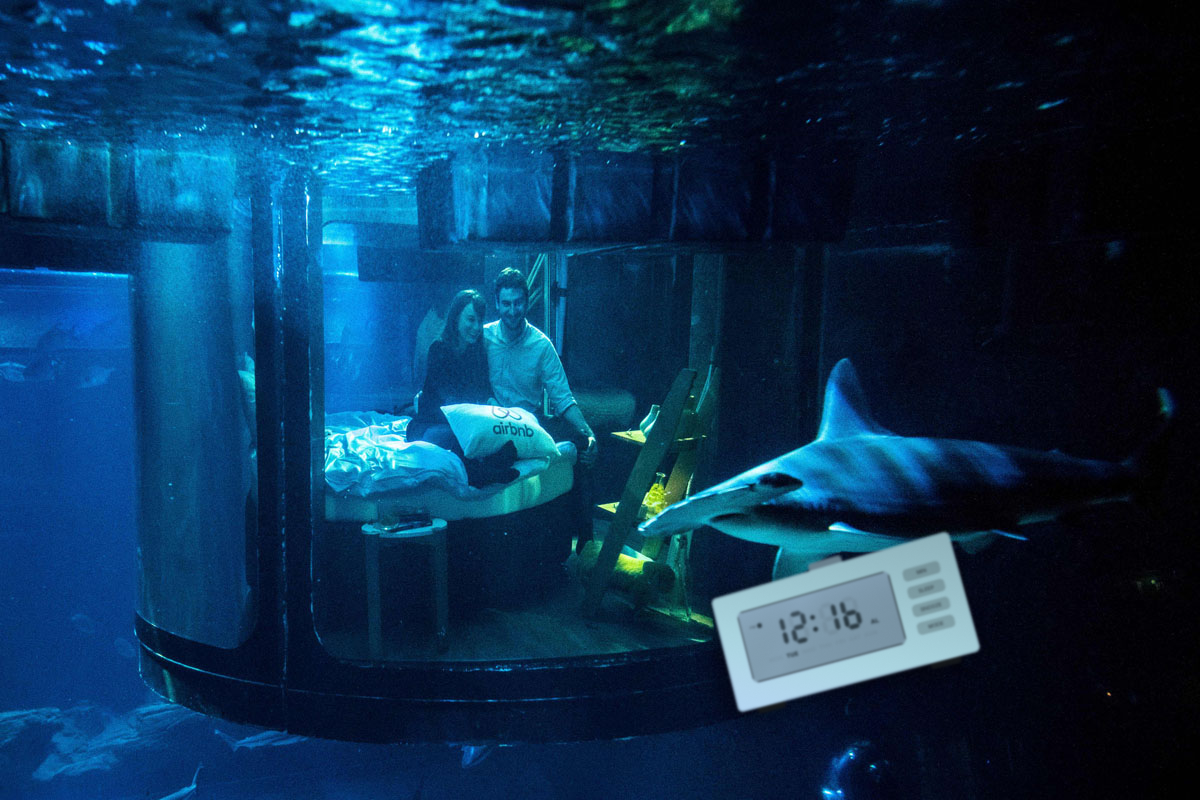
12h16
